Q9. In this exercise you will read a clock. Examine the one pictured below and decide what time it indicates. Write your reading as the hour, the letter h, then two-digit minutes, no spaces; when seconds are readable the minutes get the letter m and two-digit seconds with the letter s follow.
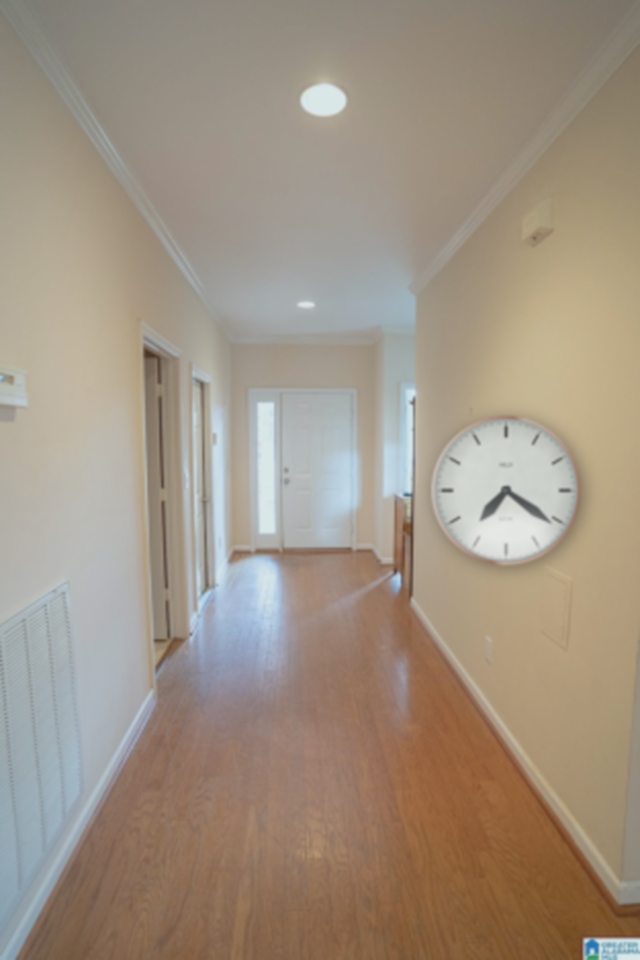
7h21
